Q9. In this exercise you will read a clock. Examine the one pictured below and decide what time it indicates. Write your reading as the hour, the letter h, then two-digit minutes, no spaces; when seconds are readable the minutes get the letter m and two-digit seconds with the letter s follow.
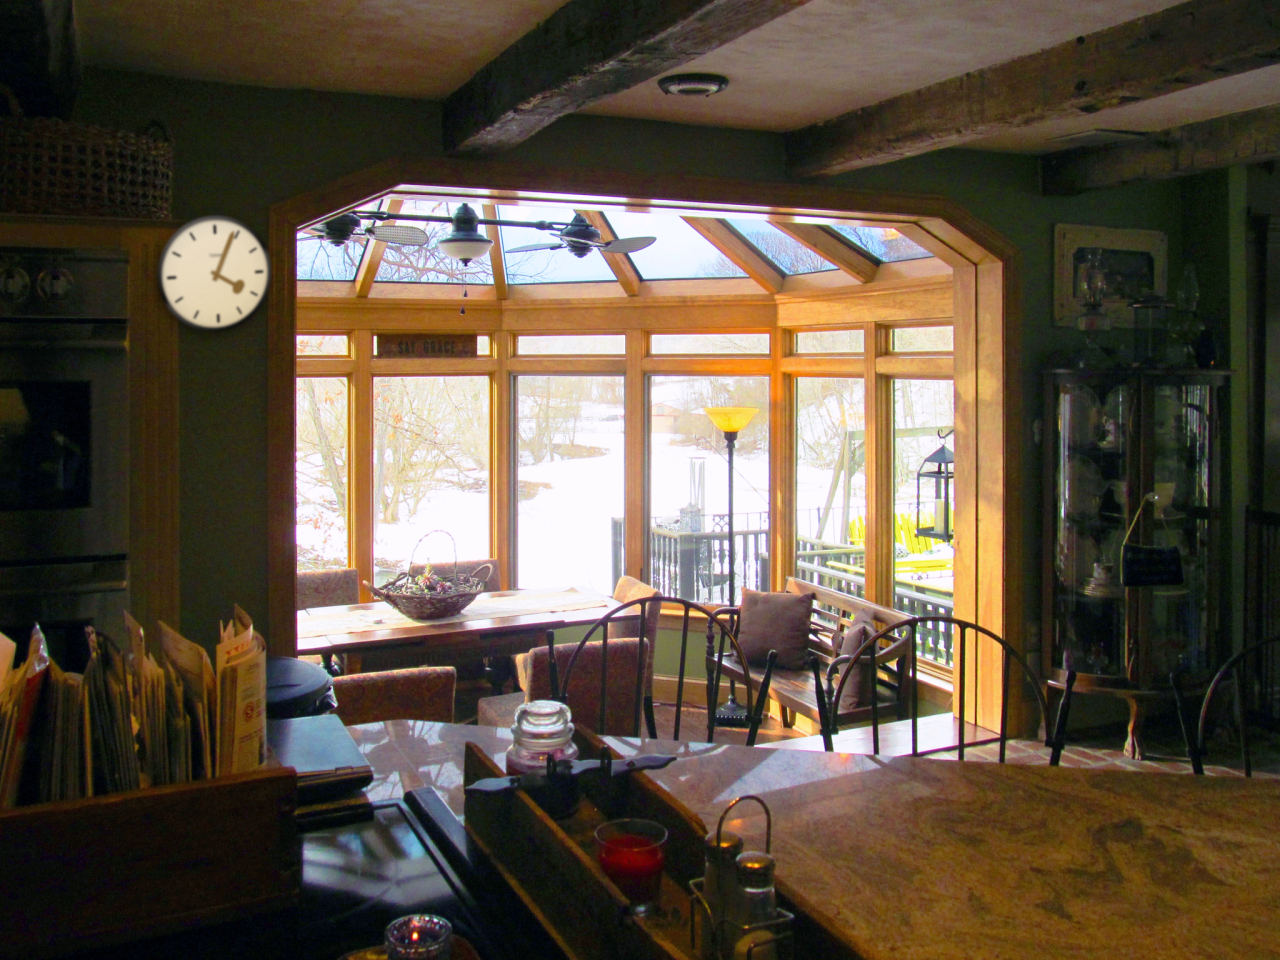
4h04
